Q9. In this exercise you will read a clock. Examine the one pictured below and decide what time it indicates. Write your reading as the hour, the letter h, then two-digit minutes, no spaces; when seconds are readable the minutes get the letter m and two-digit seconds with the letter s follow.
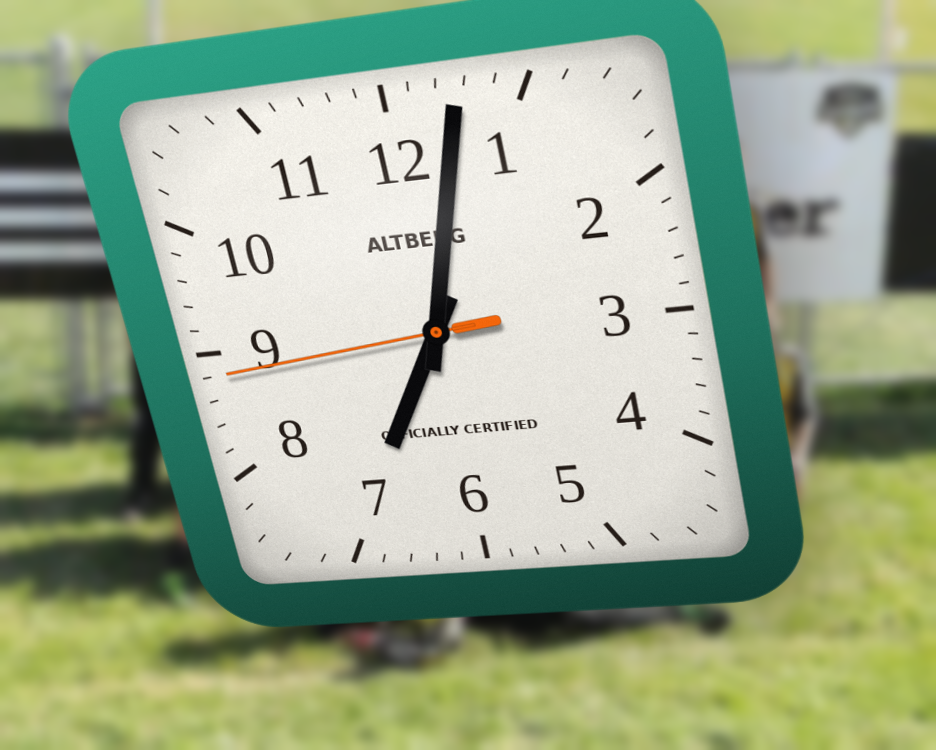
7h02m44s
